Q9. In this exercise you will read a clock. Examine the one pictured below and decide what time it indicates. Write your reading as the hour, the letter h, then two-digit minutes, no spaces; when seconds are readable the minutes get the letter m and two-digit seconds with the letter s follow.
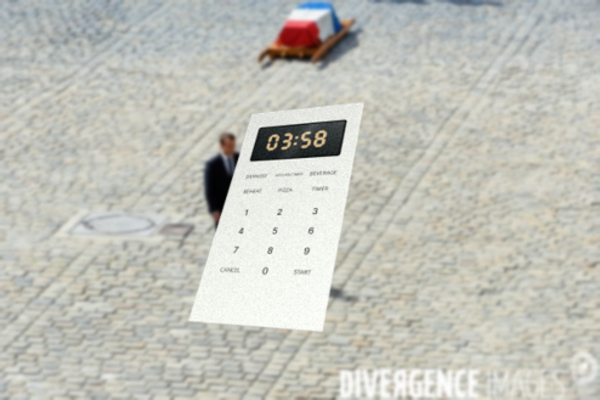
3h58
